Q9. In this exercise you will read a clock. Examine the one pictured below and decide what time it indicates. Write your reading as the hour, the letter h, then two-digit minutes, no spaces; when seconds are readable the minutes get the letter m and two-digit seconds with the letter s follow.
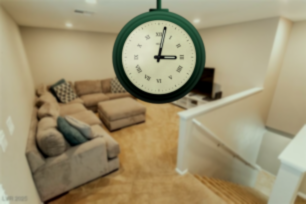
3h02
